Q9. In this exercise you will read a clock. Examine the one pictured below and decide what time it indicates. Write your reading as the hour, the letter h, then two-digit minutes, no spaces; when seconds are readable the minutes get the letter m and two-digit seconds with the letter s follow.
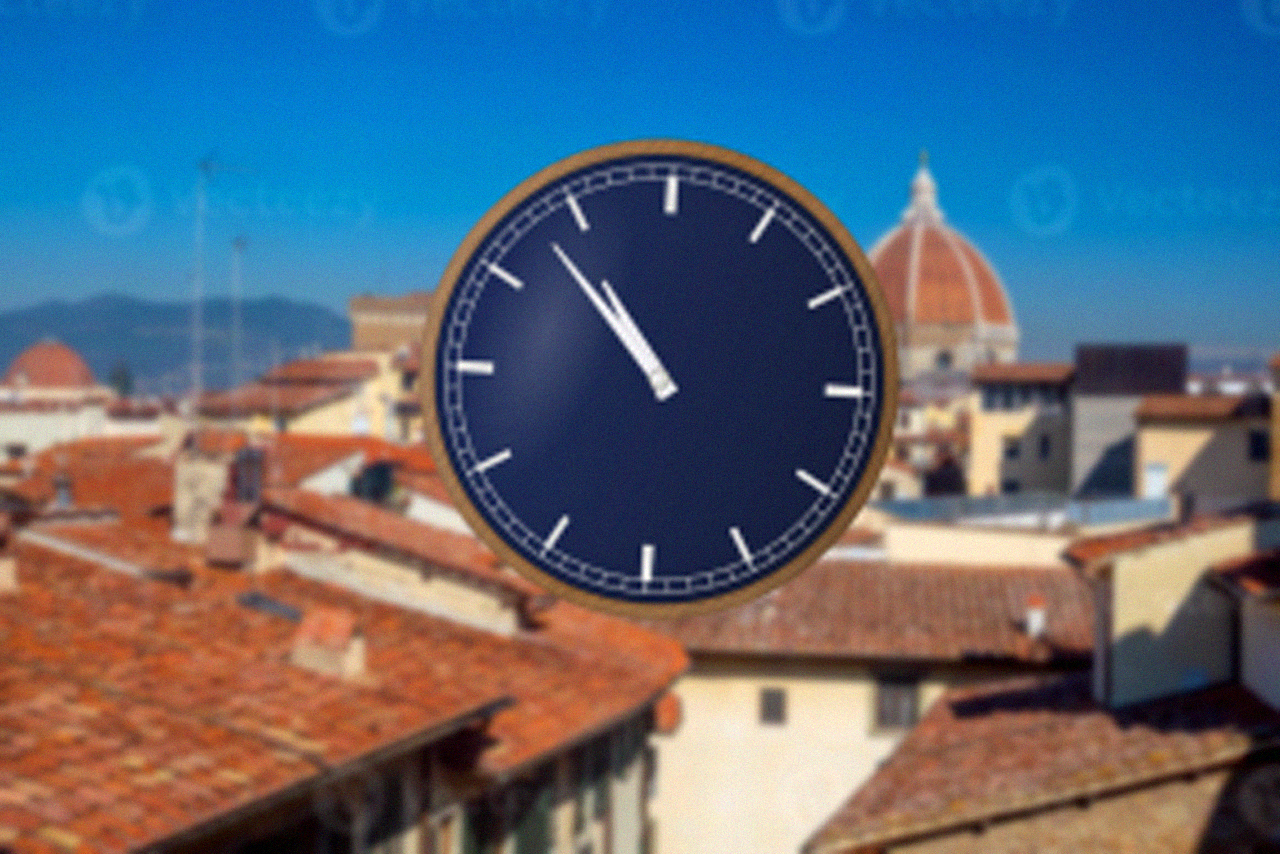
10h53
